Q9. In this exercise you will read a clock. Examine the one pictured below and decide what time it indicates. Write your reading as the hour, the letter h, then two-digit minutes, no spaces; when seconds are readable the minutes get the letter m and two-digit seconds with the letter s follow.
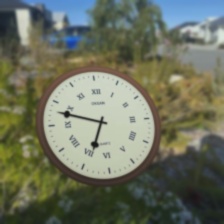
6h48
